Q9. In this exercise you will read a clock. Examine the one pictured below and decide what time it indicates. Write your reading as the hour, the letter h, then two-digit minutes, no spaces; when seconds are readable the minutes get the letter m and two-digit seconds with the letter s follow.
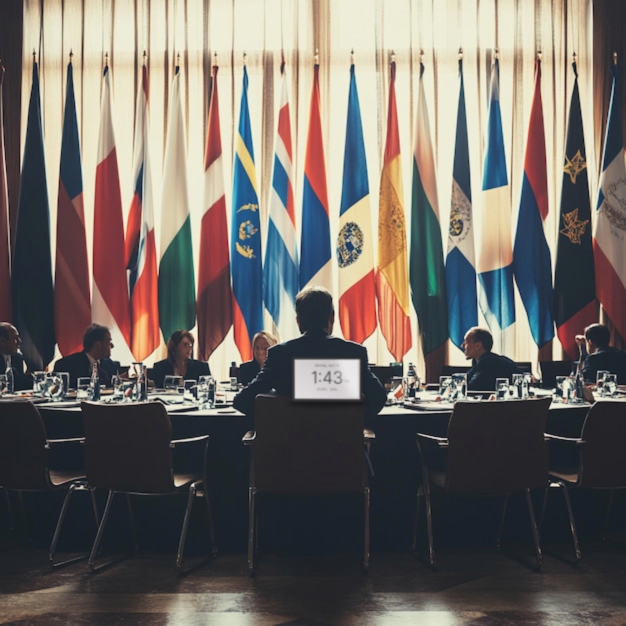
1h43
